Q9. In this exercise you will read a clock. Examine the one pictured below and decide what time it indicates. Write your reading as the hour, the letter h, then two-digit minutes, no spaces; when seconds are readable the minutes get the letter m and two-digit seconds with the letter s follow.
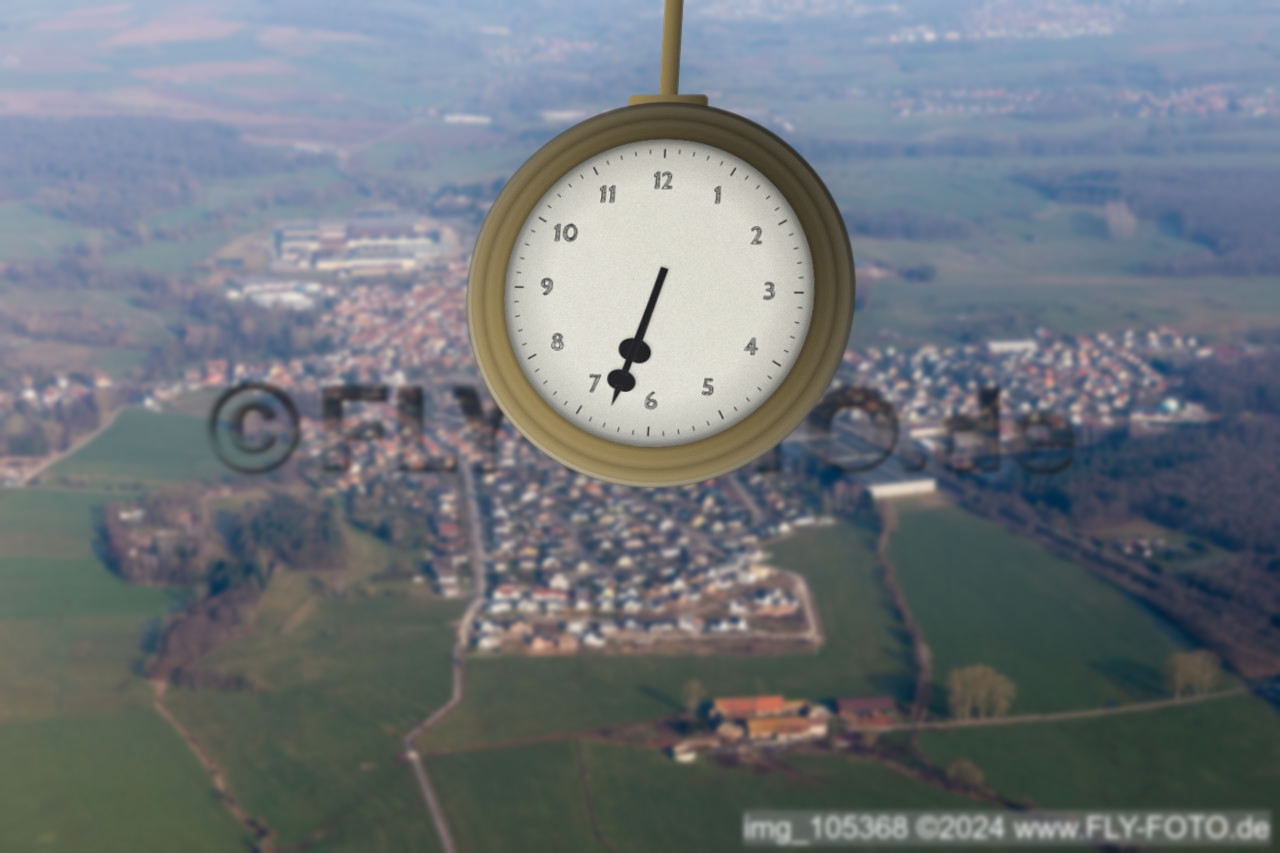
6h33
